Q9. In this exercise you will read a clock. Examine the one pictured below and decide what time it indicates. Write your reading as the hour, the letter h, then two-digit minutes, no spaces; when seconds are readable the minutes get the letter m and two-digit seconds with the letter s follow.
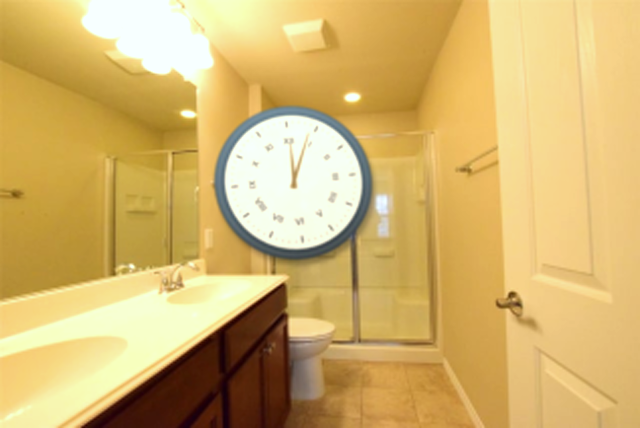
12h04
